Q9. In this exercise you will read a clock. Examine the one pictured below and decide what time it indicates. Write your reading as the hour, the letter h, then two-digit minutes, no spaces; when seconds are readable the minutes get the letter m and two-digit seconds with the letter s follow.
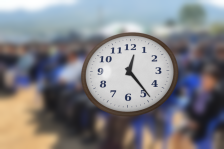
12h24
